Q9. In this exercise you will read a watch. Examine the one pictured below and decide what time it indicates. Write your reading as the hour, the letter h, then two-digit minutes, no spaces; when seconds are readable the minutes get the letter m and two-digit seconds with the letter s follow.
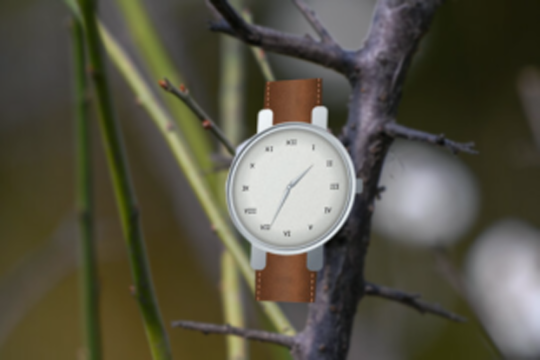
1h34
